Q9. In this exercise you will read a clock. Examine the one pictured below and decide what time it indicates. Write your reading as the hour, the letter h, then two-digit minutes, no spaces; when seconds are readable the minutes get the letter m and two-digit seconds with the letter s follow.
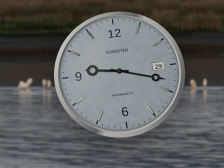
9h18
